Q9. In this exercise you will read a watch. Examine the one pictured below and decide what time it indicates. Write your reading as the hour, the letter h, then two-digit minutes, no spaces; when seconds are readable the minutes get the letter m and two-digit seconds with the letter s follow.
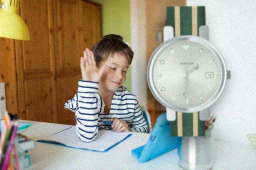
1h31
